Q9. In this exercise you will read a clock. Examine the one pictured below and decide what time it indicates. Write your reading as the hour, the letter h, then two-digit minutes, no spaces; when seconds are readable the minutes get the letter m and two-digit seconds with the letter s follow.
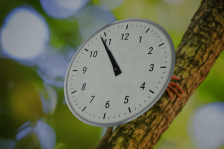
10h54
